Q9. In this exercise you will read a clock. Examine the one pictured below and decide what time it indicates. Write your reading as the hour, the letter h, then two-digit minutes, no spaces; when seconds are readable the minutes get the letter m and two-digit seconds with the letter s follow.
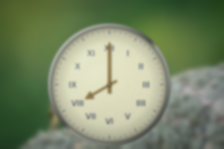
8h00
